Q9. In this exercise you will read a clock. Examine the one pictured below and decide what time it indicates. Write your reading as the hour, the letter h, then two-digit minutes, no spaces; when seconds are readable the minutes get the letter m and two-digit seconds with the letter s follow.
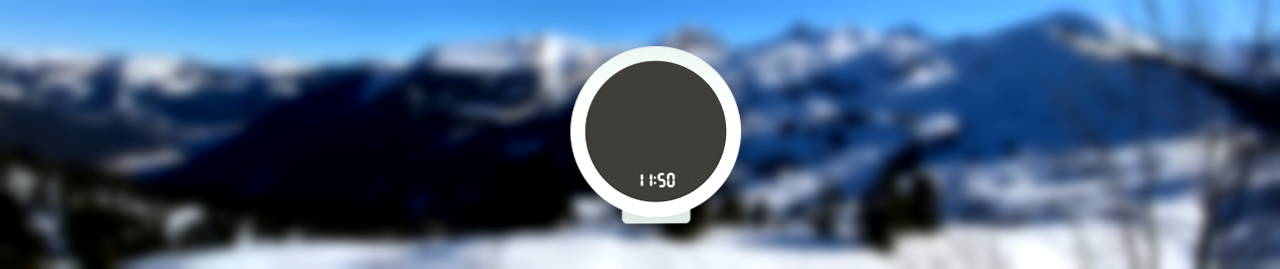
11h50
